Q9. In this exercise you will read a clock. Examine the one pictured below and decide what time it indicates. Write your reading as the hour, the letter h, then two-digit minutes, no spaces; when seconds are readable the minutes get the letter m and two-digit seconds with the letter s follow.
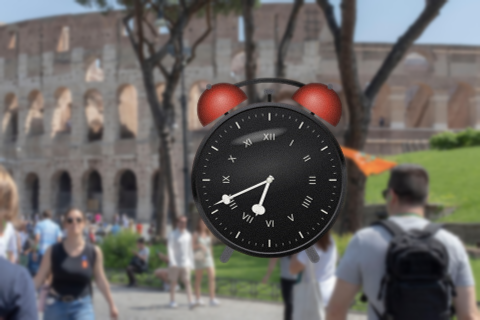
6h41
